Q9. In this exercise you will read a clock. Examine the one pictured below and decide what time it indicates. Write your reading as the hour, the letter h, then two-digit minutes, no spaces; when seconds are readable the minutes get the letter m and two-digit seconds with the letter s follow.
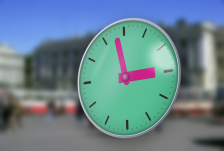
2h58
